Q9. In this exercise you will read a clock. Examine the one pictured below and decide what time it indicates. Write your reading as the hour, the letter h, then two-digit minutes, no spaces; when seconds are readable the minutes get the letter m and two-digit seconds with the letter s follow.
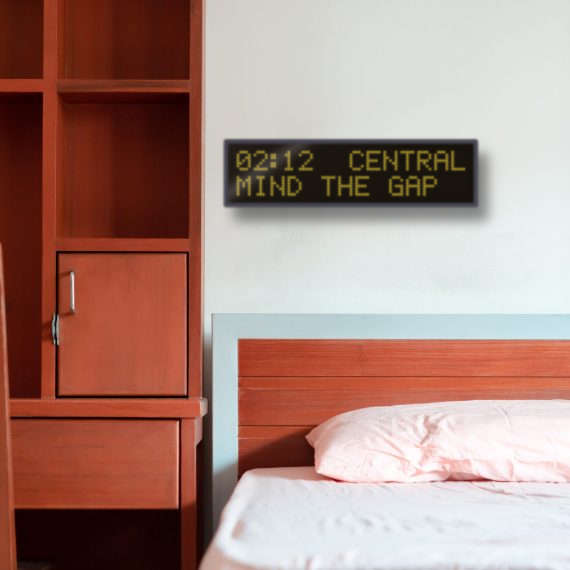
2h12
